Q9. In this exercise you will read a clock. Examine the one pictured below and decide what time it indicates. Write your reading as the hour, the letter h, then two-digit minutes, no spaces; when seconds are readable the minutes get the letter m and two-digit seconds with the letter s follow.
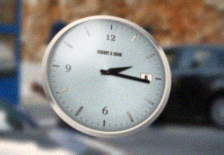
2h16
